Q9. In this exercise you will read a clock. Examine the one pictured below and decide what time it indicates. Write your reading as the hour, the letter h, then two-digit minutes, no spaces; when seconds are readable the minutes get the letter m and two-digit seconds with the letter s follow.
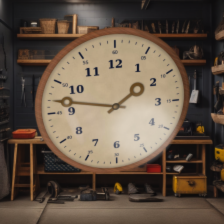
1h47
